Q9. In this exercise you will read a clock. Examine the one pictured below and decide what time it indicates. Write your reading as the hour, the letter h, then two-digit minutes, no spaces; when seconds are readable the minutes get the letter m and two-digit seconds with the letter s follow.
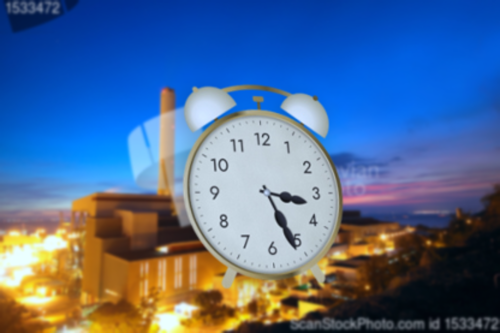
3h26
